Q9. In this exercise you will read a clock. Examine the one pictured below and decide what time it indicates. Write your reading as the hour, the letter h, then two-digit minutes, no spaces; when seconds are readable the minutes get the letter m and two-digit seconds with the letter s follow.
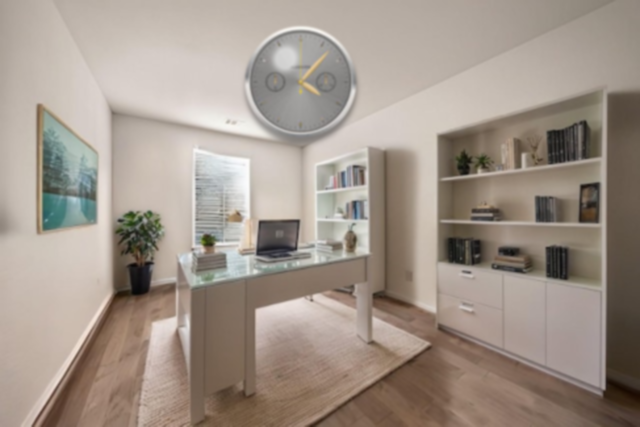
4h07
